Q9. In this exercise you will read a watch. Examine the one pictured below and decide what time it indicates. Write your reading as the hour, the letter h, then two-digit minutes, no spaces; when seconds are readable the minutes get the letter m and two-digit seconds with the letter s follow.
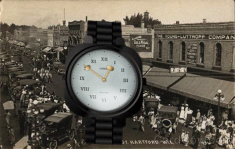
12h51
